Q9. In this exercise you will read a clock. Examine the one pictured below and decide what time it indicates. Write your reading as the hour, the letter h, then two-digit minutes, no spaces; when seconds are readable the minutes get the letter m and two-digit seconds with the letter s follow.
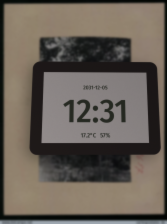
12h31
